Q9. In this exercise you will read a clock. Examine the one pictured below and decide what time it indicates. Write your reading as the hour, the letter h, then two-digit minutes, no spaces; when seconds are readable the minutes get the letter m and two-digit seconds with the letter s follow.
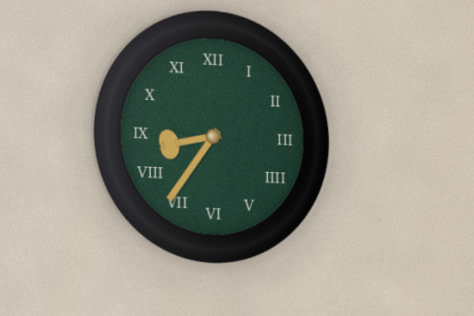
8h36
